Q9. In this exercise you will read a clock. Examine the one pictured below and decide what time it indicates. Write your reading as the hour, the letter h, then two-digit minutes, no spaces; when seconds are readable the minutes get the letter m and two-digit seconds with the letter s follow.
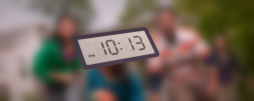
10h13
